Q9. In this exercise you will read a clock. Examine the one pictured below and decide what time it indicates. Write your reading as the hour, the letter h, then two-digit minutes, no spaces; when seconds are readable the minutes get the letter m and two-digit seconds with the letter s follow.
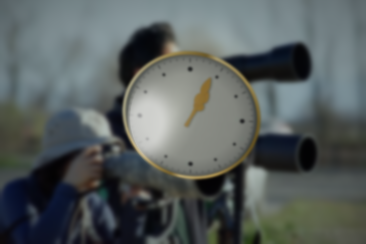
1h04
